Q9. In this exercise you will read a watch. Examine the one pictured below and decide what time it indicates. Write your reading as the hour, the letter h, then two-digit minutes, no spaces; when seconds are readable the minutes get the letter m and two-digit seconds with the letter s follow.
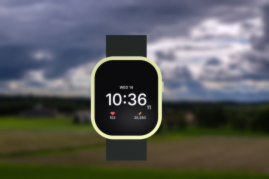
10h36
